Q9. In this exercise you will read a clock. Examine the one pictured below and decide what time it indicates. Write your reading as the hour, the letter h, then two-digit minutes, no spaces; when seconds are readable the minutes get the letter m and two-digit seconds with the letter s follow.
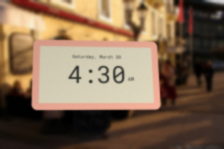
4h30
